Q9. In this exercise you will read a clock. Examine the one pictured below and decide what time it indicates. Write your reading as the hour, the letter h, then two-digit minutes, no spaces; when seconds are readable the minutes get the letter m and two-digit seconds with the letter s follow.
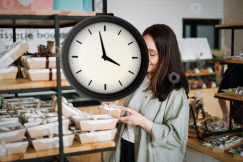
3h58
